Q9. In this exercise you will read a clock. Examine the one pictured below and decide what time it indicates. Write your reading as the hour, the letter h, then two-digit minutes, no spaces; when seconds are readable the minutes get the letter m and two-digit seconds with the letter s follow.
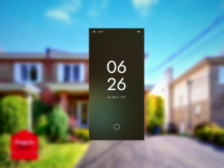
6h26
